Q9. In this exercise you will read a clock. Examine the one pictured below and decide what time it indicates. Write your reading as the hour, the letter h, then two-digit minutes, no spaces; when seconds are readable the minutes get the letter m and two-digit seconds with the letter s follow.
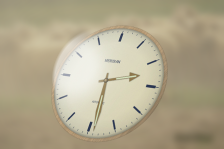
2h29
